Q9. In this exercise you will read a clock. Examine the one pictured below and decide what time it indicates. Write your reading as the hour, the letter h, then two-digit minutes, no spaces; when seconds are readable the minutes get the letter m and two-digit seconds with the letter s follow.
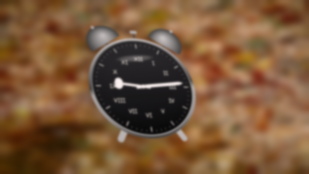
9h14
